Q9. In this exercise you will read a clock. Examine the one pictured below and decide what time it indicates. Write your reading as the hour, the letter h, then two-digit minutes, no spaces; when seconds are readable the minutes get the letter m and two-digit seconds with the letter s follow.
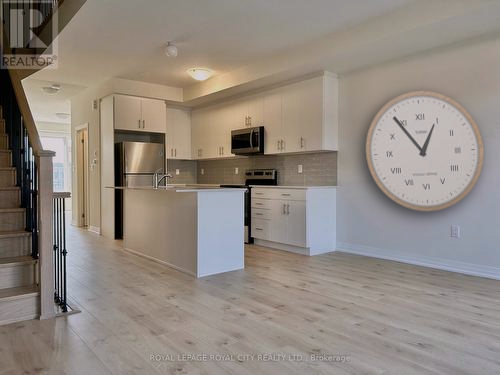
12h54
